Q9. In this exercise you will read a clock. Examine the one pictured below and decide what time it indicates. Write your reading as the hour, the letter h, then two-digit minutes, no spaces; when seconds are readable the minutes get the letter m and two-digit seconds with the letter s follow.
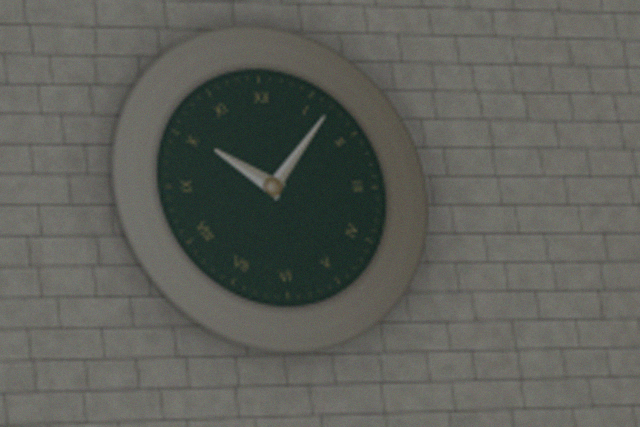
10h07
